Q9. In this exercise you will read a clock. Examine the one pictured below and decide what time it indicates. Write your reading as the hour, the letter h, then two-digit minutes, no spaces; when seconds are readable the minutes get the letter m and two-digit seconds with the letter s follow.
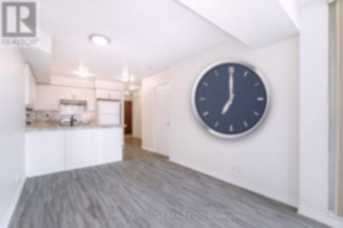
7h00
